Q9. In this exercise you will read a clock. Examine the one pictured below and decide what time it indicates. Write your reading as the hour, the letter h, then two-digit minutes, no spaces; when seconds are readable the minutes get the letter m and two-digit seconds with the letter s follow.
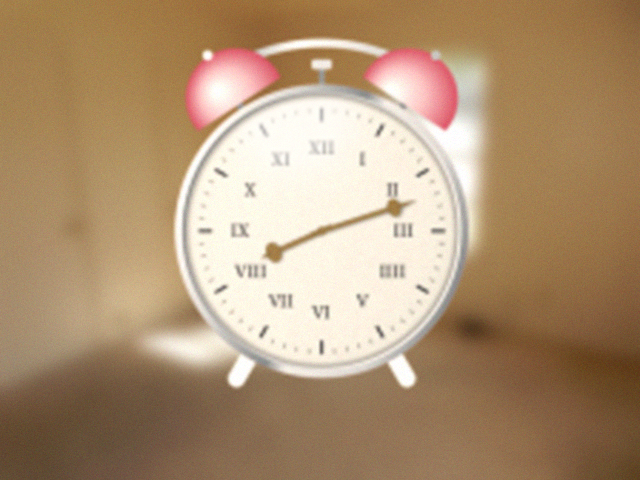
8h12
